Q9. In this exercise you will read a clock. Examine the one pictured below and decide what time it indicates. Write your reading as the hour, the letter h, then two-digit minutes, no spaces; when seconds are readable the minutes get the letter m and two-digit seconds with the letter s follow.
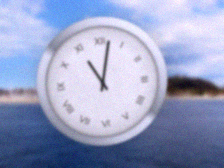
11h02
